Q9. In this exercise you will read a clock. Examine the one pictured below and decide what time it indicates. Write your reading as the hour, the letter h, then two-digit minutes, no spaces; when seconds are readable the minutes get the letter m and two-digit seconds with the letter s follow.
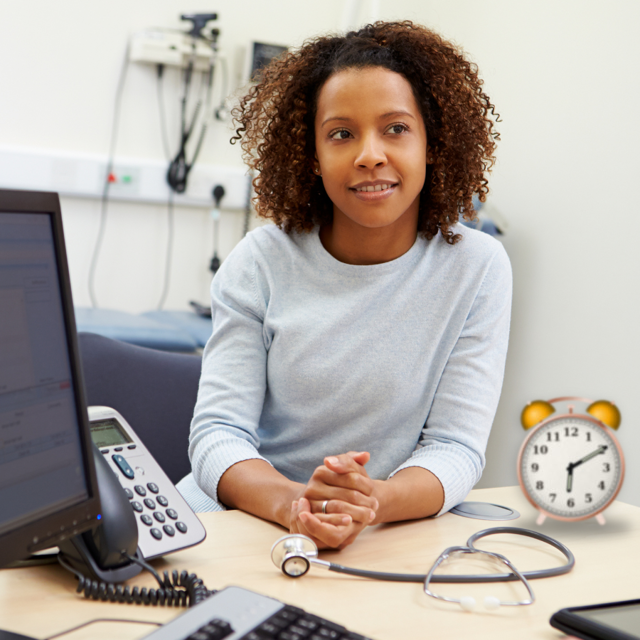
6h10
